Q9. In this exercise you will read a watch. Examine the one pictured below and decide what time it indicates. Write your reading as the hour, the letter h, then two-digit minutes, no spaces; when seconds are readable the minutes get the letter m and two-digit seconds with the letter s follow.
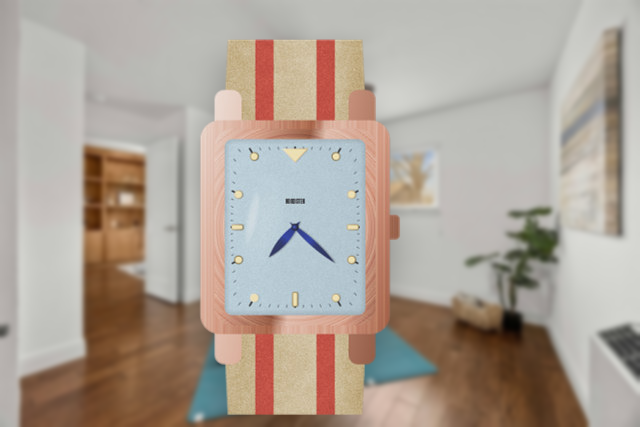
7h22
